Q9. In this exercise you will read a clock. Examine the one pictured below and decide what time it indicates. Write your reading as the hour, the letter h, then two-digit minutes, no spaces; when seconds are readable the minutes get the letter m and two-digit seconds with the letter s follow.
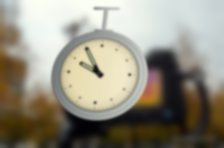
9h55
